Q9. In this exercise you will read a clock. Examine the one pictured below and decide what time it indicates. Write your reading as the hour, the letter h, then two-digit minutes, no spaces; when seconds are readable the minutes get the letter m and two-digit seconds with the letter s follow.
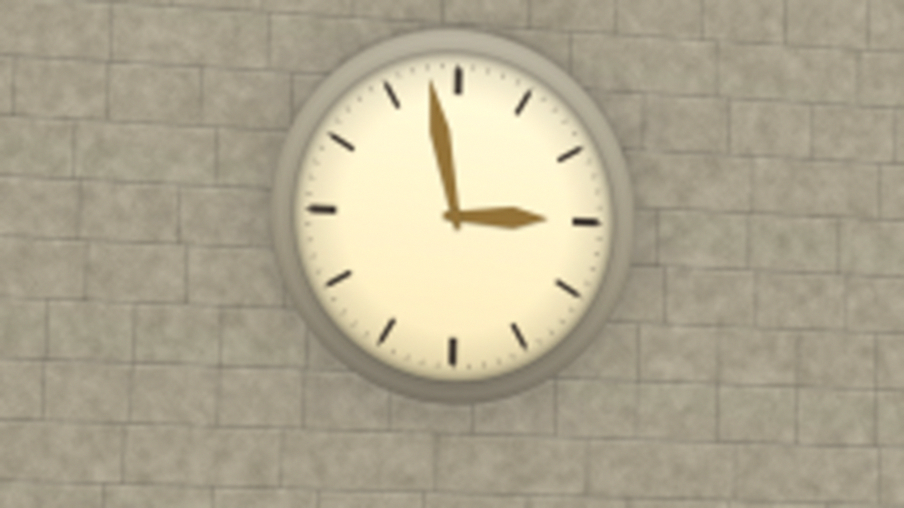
2h58
